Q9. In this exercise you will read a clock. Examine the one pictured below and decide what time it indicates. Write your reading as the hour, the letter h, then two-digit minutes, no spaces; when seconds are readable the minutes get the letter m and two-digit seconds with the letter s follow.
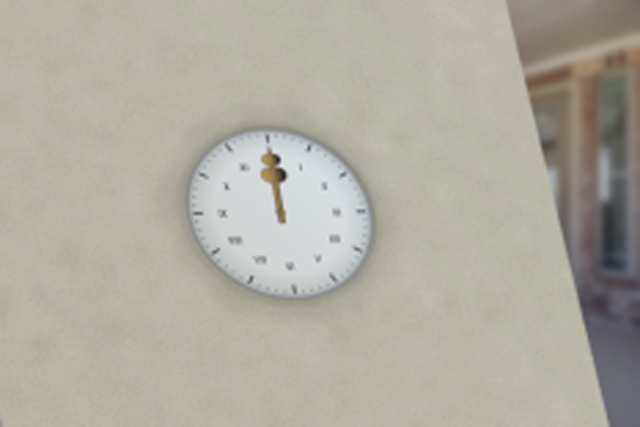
12h00
